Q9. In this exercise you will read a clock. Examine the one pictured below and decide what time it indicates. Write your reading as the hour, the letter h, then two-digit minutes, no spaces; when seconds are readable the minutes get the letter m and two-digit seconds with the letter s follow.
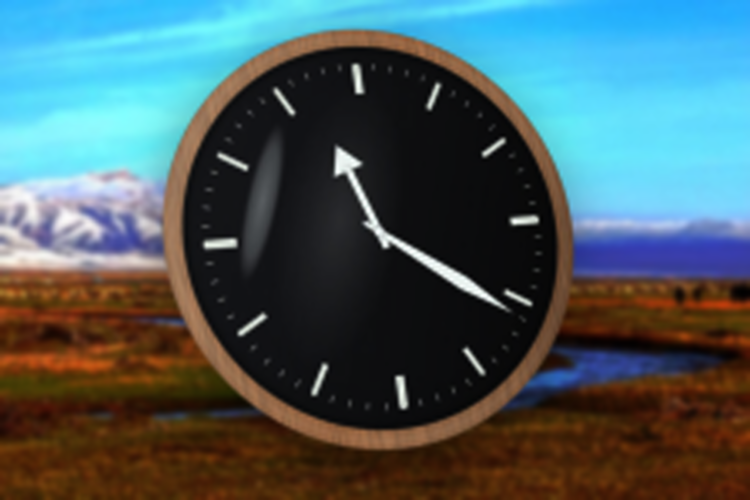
11h21
